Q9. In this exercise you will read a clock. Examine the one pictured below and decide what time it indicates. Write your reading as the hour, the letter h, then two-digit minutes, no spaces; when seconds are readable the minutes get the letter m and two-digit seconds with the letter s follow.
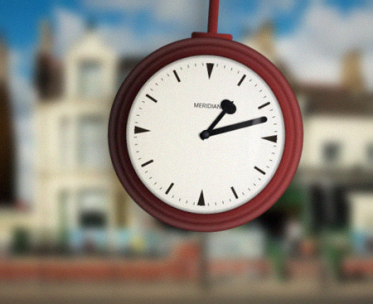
1h12
